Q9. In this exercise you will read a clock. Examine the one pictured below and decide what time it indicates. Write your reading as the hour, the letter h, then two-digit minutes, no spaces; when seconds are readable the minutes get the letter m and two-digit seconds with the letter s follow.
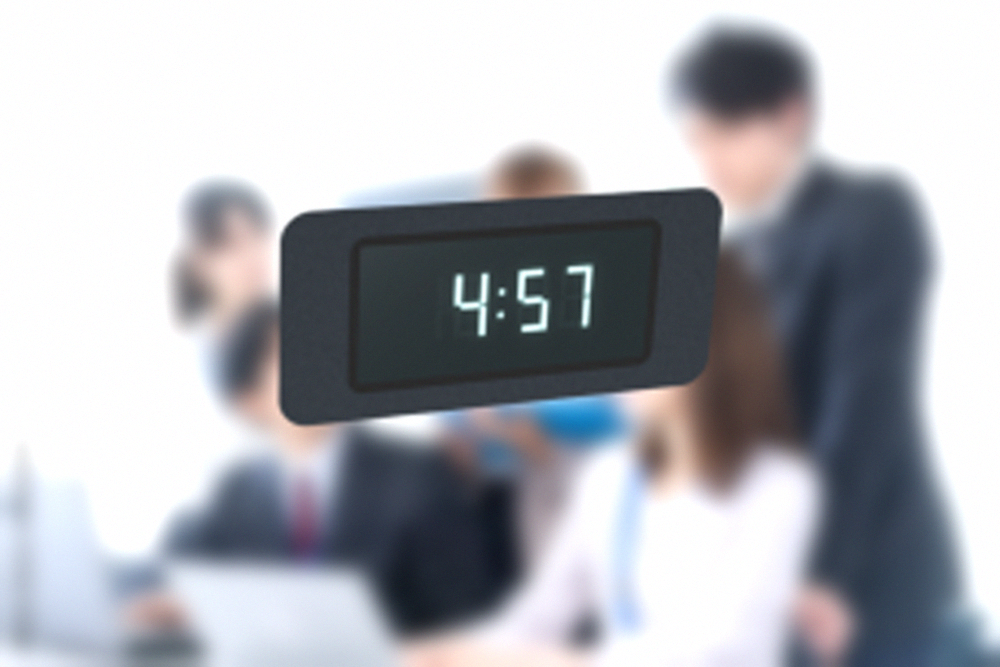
4h57
